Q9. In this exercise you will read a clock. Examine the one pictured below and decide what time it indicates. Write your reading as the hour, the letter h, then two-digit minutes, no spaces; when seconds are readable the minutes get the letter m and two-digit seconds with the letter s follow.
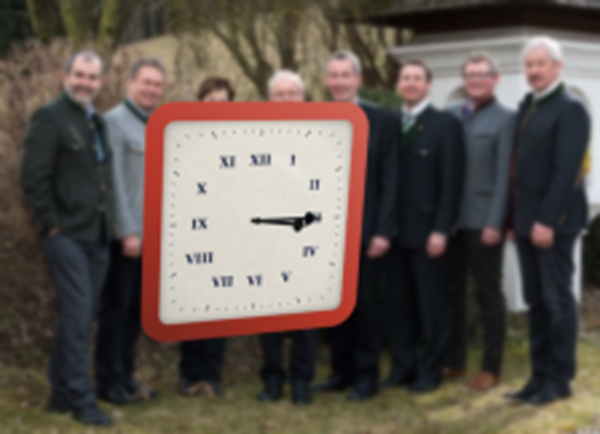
3h15
